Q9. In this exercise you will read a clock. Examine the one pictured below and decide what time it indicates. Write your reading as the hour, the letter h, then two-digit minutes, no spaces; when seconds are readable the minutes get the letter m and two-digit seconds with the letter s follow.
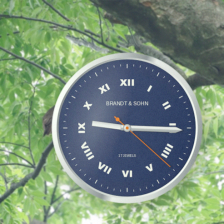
9h15m22s
